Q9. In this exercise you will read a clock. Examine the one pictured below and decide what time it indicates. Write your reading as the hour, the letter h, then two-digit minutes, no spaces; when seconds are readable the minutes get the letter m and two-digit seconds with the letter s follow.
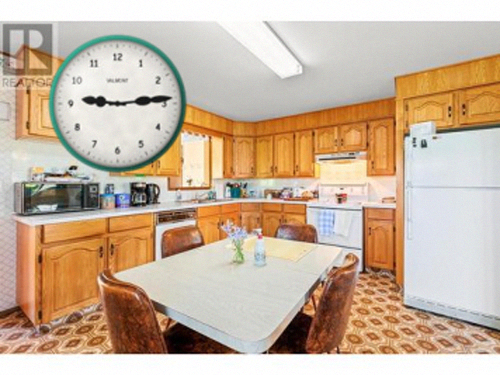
9h14
